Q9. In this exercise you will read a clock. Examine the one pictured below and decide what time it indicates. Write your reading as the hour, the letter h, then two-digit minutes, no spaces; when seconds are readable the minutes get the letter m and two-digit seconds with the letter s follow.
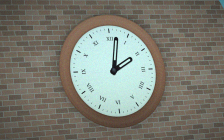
2h02
